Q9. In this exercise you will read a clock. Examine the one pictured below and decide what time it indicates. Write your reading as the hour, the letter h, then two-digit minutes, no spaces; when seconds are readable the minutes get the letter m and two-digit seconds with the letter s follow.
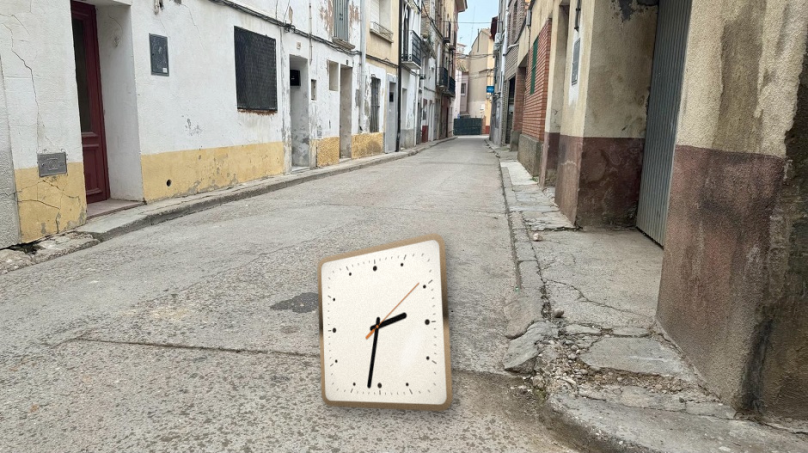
2h32m09s
